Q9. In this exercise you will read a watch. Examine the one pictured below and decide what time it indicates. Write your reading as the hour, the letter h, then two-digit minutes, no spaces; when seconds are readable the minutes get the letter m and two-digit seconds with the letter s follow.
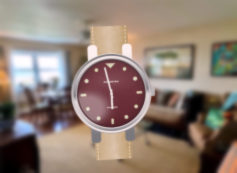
5h58
